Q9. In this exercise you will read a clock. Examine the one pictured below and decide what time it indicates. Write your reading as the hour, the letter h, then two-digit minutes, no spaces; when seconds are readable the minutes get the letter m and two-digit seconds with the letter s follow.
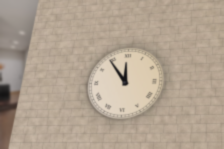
11h54
